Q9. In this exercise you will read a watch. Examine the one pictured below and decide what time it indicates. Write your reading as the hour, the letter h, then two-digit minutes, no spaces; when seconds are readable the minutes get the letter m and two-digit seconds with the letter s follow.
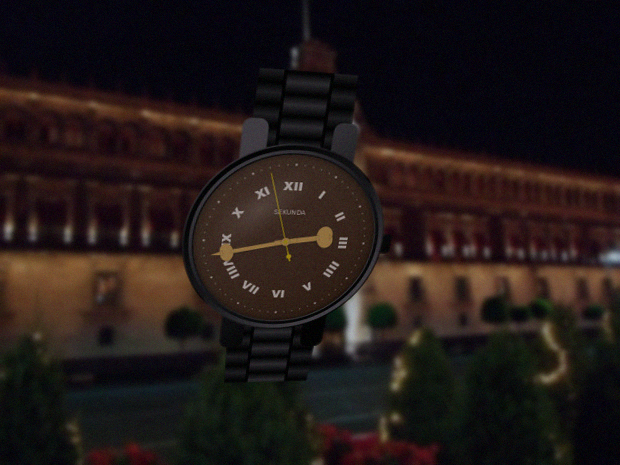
2h42m57s
